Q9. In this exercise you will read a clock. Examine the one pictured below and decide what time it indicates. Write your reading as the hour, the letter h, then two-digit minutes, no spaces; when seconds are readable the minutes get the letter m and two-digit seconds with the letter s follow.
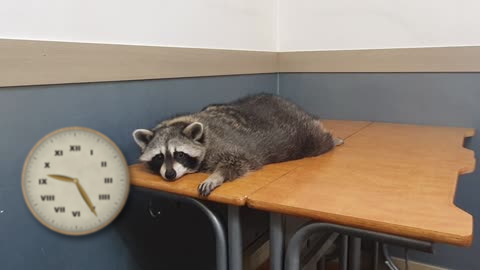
9h25
